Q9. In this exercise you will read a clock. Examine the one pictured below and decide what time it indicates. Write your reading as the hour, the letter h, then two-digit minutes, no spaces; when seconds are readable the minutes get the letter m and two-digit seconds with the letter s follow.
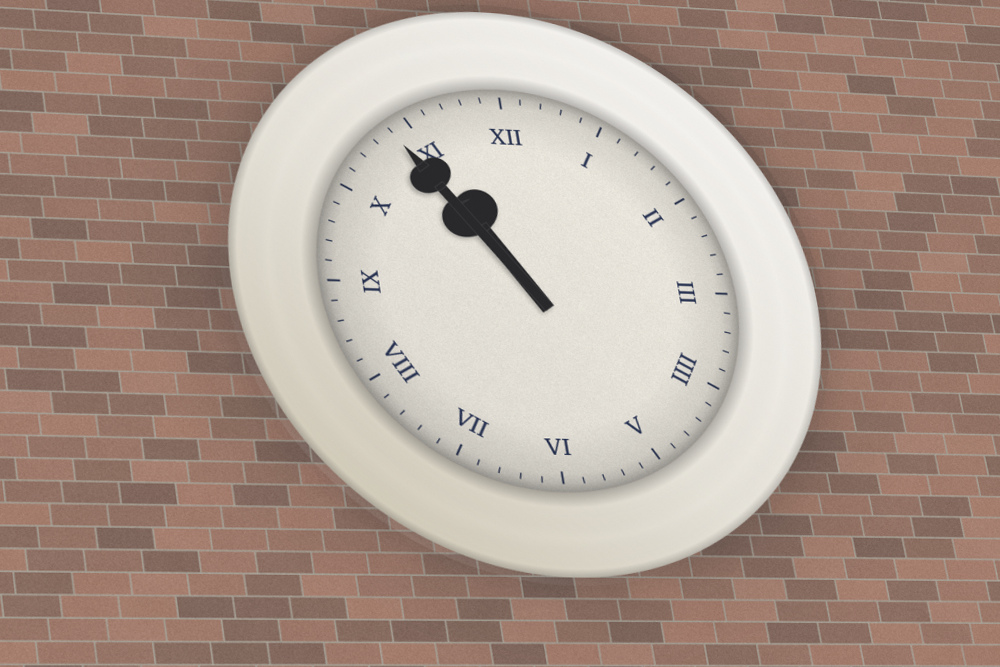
10h54
